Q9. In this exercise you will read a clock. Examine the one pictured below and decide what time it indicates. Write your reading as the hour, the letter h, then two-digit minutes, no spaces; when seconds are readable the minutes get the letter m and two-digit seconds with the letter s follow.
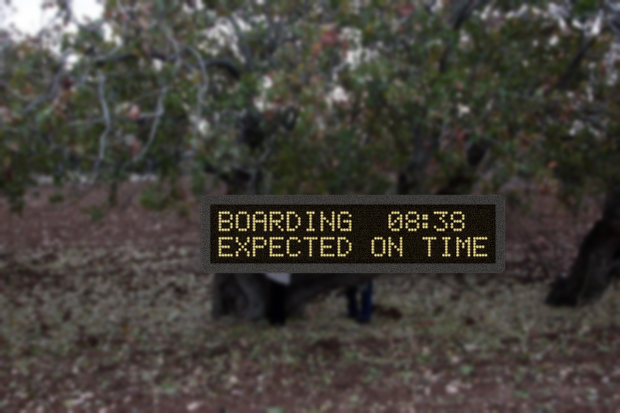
8h38
